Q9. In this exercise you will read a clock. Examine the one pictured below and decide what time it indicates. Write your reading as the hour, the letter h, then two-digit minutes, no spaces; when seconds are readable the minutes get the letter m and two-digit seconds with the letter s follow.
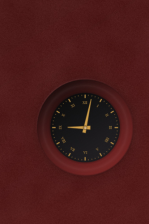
9h02
